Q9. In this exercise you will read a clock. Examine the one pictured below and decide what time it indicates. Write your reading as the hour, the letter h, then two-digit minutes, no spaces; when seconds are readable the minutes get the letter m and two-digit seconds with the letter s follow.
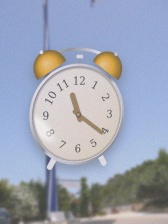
11h21
